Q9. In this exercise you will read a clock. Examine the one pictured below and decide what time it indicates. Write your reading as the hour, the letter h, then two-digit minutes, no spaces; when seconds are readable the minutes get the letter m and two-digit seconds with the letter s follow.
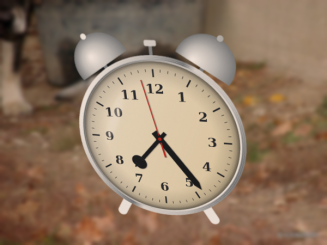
7h23m58s
